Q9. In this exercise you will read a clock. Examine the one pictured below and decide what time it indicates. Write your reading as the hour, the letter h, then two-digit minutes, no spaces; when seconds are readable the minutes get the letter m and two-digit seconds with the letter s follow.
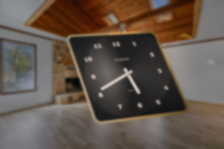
5h41
